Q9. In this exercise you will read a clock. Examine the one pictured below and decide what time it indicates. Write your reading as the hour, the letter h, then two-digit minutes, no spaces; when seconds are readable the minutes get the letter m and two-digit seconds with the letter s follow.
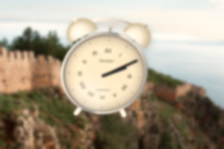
2h10
